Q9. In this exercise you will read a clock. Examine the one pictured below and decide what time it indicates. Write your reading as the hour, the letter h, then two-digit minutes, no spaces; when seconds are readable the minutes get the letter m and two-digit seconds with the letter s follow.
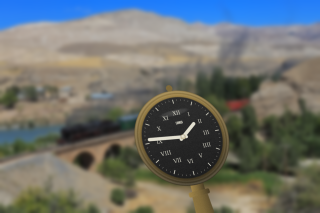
1h46
